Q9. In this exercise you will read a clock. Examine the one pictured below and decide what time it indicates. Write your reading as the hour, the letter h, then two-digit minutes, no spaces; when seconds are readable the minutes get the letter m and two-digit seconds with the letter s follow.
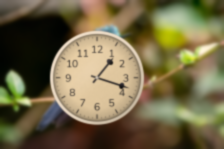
1h18
